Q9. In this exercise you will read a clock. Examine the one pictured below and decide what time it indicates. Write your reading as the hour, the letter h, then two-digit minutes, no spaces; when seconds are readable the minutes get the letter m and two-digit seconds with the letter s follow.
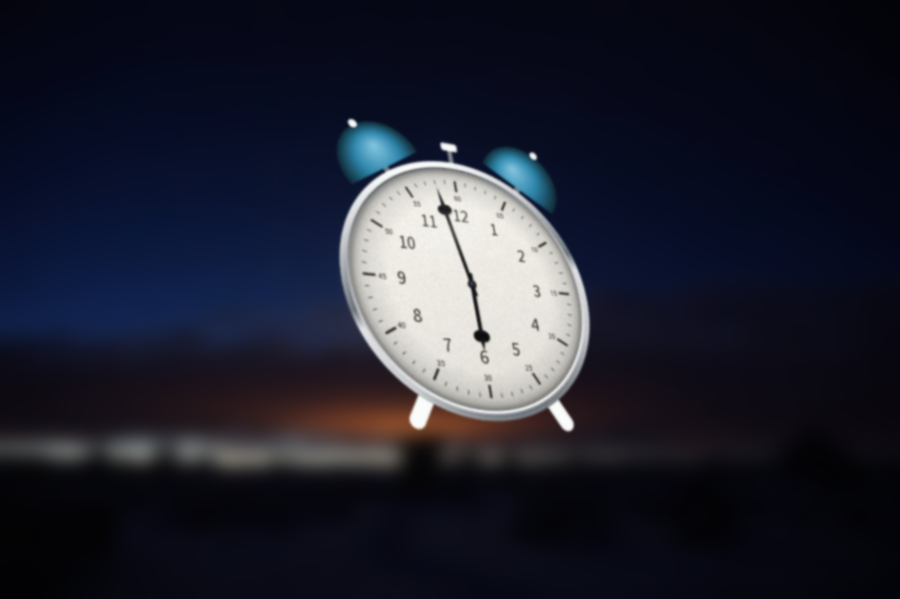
5h58
